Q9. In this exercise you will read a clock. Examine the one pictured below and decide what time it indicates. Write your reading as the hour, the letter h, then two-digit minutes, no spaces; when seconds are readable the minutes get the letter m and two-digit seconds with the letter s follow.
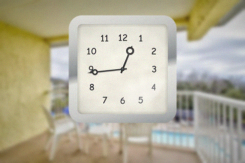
12h44
